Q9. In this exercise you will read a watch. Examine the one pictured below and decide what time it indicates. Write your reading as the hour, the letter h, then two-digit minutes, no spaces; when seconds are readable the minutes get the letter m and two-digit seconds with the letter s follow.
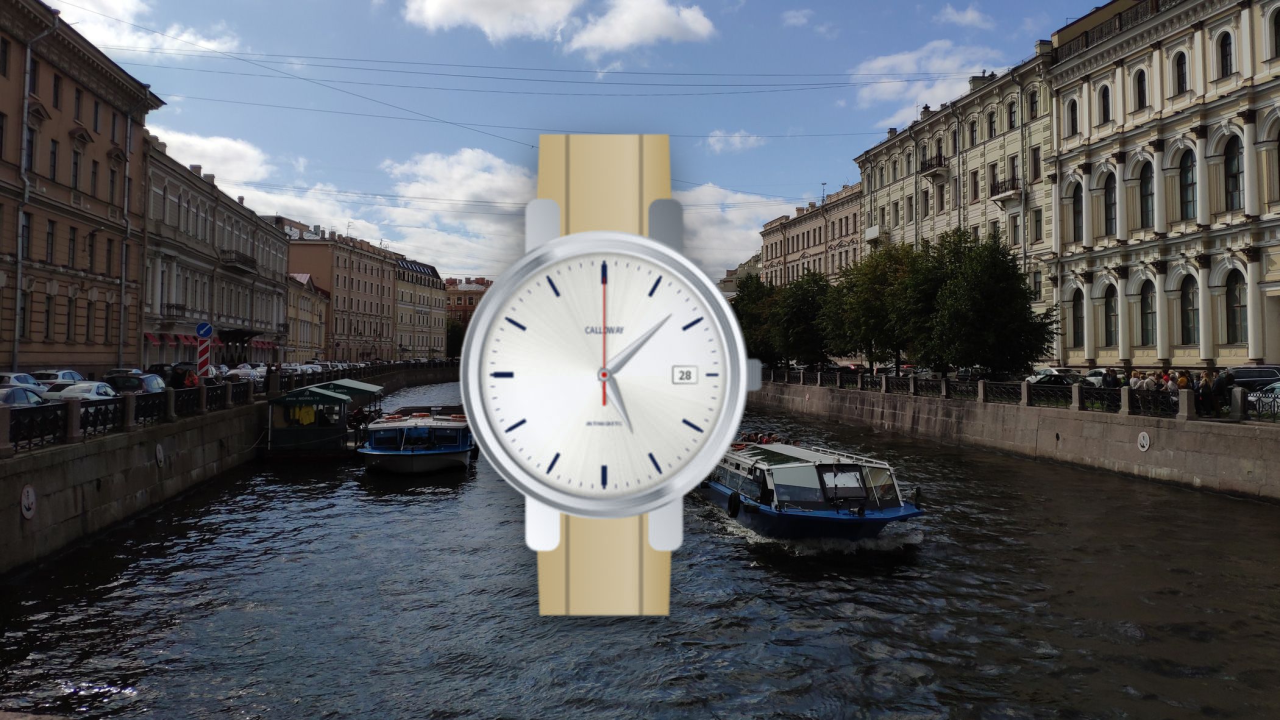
5h08m00s
